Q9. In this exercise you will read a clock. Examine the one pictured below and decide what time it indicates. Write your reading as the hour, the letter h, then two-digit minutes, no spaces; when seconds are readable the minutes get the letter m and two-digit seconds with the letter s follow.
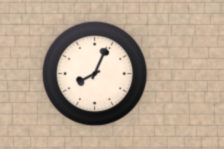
8h04
